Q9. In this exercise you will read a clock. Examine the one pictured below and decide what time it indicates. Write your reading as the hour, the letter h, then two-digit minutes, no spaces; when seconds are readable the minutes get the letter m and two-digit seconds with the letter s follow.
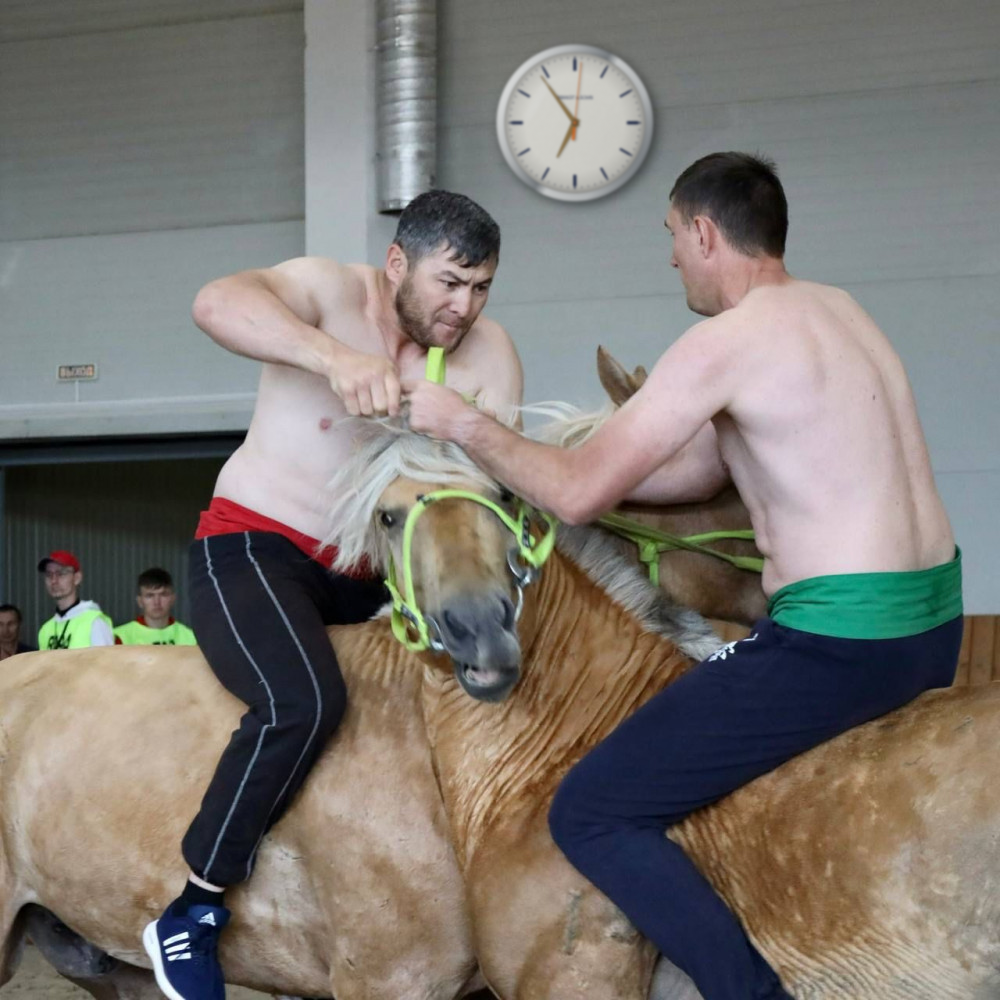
6h54m01s
